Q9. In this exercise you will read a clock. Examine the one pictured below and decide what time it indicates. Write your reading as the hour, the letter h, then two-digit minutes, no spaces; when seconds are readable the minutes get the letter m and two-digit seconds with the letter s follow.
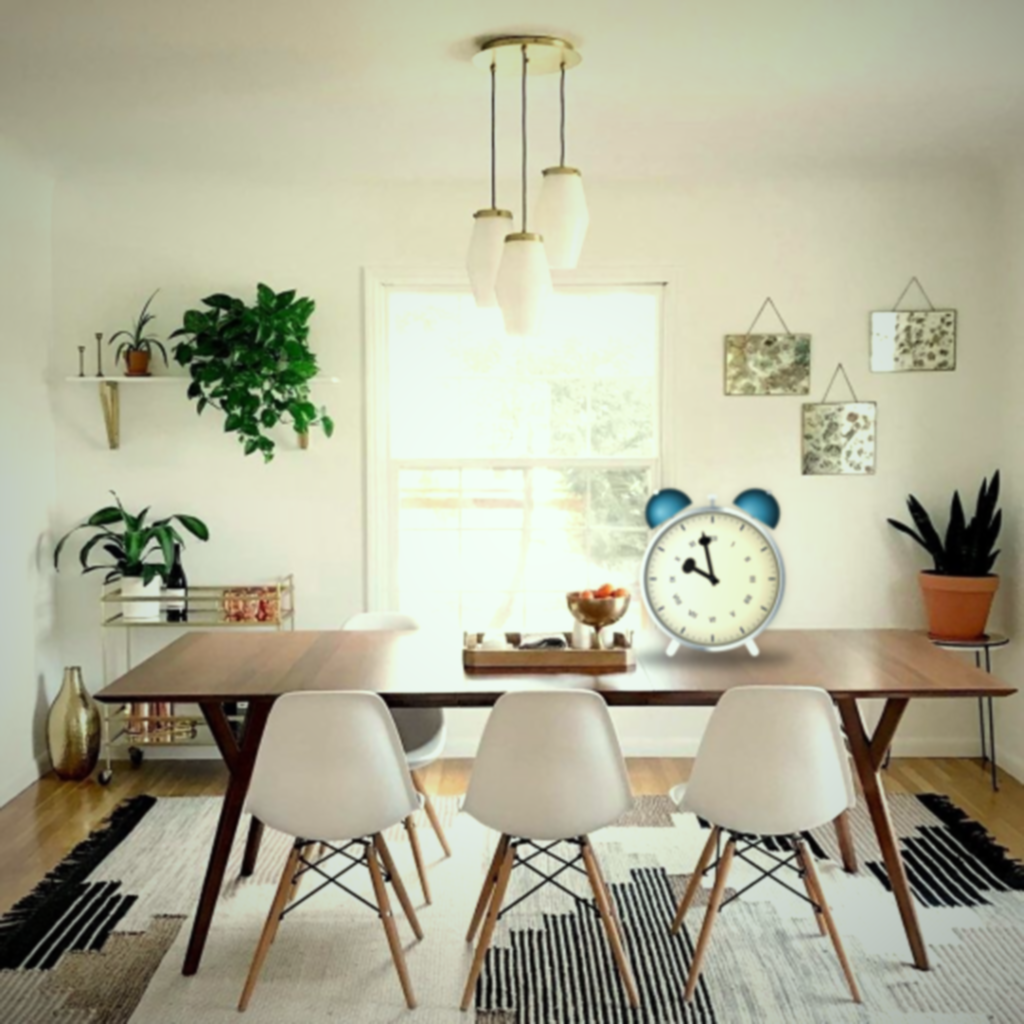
9h58
